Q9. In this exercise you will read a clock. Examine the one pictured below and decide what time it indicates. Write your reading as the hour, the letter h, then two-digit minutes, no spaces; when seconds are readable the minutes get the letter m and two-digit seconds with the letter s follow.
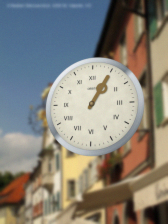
1h05
